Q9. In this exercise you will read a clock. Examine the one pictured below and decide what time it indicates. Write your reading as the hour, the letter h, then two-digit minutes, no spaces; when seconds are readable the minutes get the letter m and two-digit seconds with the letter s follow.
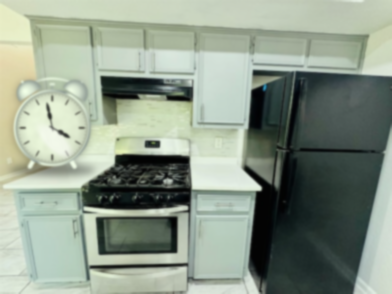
3h58
